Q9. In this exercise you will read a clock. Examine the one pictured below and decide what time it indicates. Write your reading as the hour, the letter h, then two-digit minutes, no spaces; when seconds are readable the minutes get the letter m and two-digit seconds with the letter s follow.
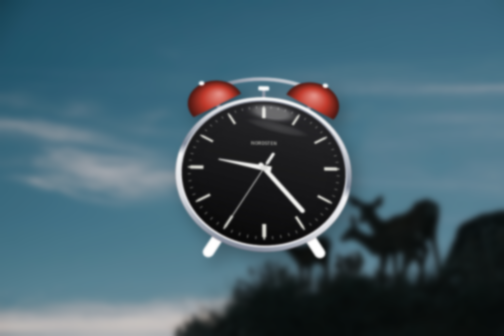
9h23m35s
